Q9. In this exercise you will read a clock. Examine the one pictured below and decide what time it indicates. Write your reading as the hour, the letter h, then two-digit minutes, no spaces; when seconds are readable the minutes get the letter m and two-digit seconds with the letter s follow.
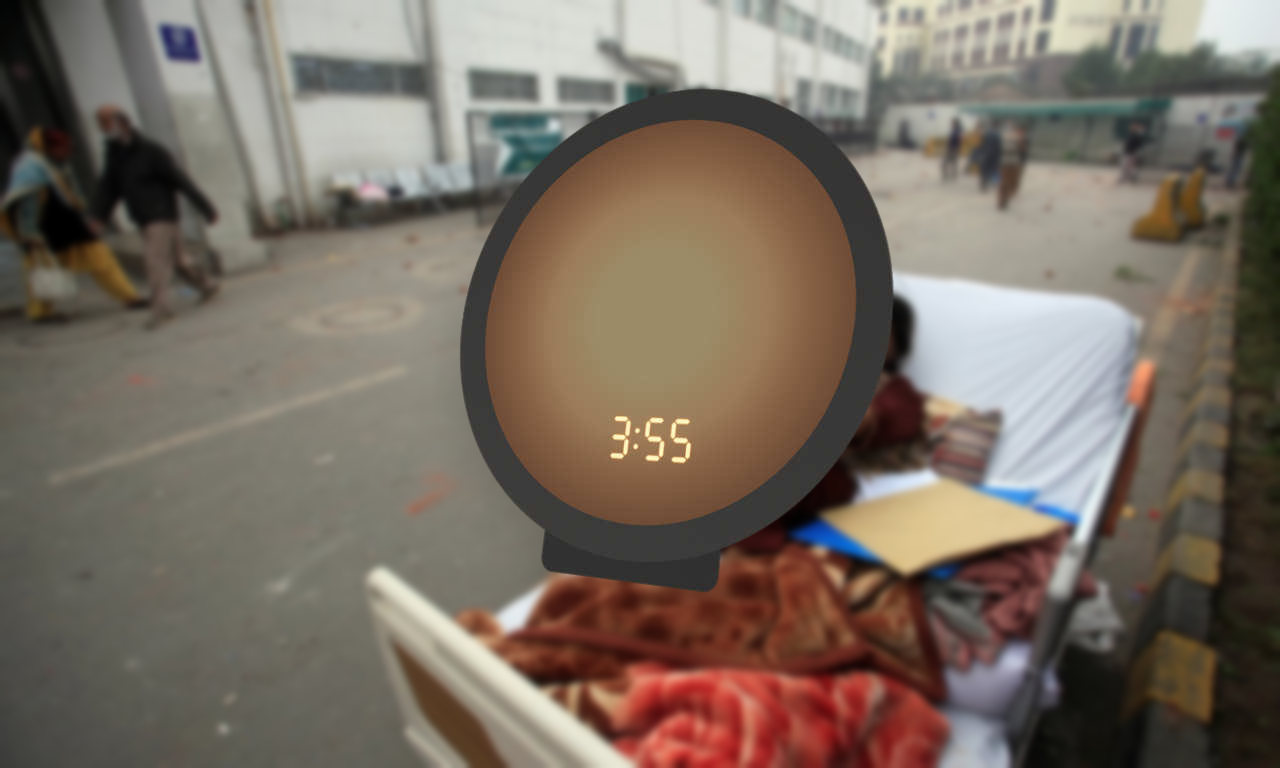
3h55
